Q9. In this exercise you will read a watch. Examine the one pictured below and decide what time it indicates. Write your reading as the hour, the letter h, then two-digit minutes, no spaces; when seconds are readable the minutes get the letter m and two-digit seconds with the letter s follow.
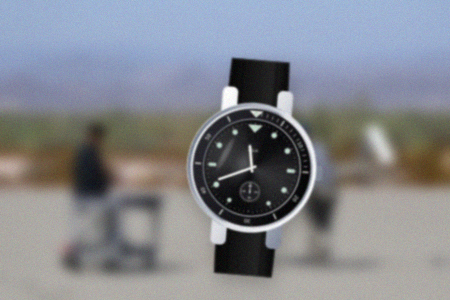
11h41
